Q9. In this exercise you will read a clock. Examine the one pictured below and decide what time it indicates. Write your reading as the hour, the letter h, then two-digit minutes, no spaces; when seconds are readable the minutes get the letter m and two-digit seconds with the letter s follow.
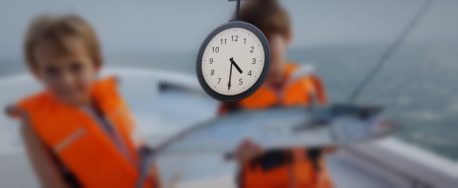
4h30
